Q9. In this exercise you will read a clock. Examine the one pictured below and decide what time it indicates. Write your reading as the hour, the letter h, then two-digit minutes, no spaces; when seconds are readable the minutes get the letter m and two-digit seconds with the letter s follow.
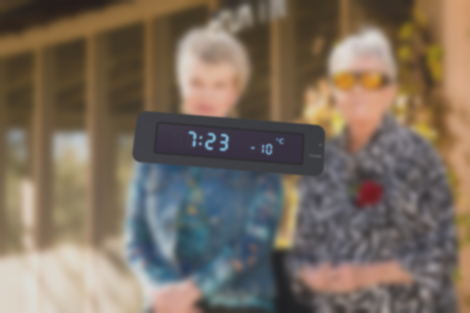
7h23
